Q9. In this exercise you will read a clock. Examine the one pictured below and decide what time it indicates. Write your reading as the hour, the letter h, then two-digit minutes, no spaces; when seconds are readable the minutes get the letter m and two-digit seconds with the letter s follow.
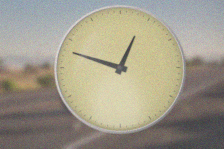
12h48
